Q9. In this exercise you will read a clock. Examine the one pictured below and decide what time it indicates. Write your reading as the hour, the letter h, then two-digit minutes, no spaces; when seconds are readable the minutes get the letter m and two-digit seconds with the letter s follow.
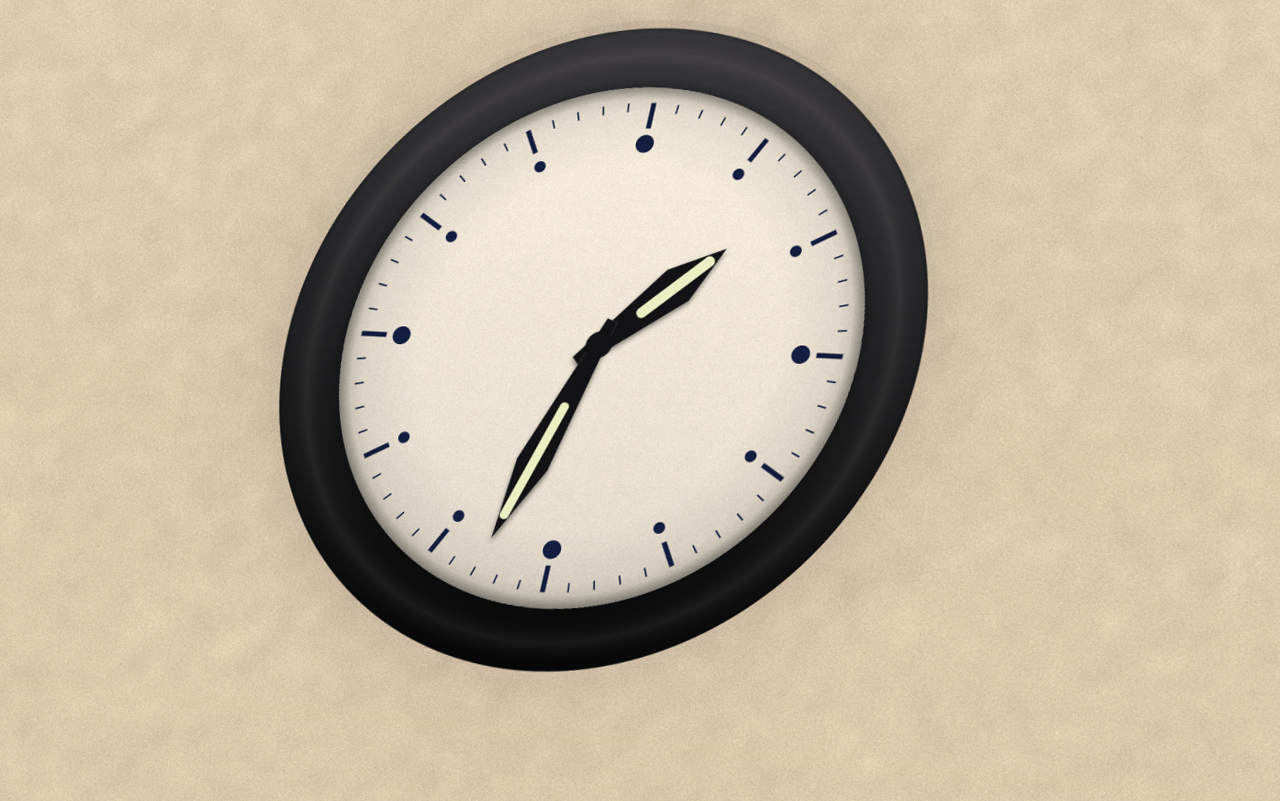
1h33
